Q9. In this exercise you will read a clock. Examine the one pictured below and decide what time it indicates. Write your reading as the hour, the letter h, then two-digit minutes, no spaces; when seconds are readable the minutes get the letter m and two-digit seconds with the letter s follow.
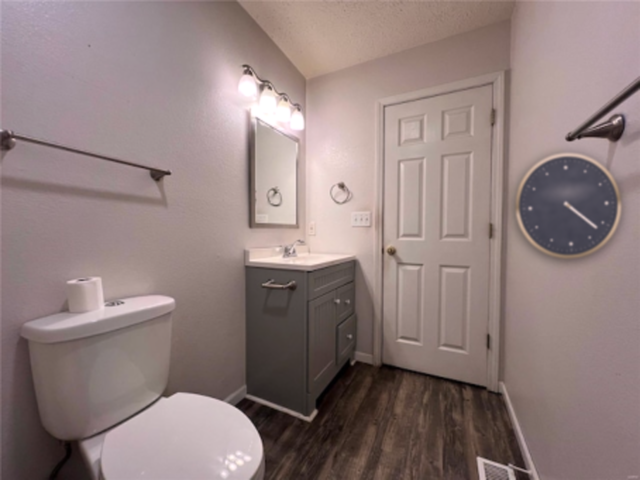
4h22
